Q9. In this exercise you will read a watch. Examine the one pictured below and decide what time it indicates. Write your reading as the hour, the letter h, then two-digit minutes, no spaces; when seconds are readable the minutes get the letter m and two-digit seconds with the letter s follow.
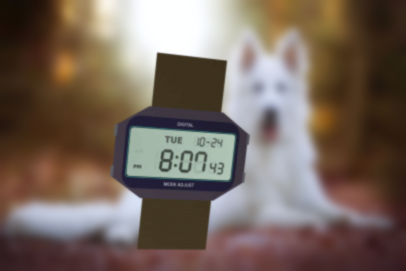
8h07m43s
